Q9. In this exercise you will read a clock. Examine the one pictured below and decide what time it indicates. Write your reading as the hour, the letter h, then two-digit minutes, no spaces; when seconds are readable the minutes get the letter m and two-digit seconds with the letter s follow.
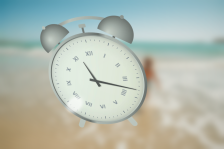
11h18
